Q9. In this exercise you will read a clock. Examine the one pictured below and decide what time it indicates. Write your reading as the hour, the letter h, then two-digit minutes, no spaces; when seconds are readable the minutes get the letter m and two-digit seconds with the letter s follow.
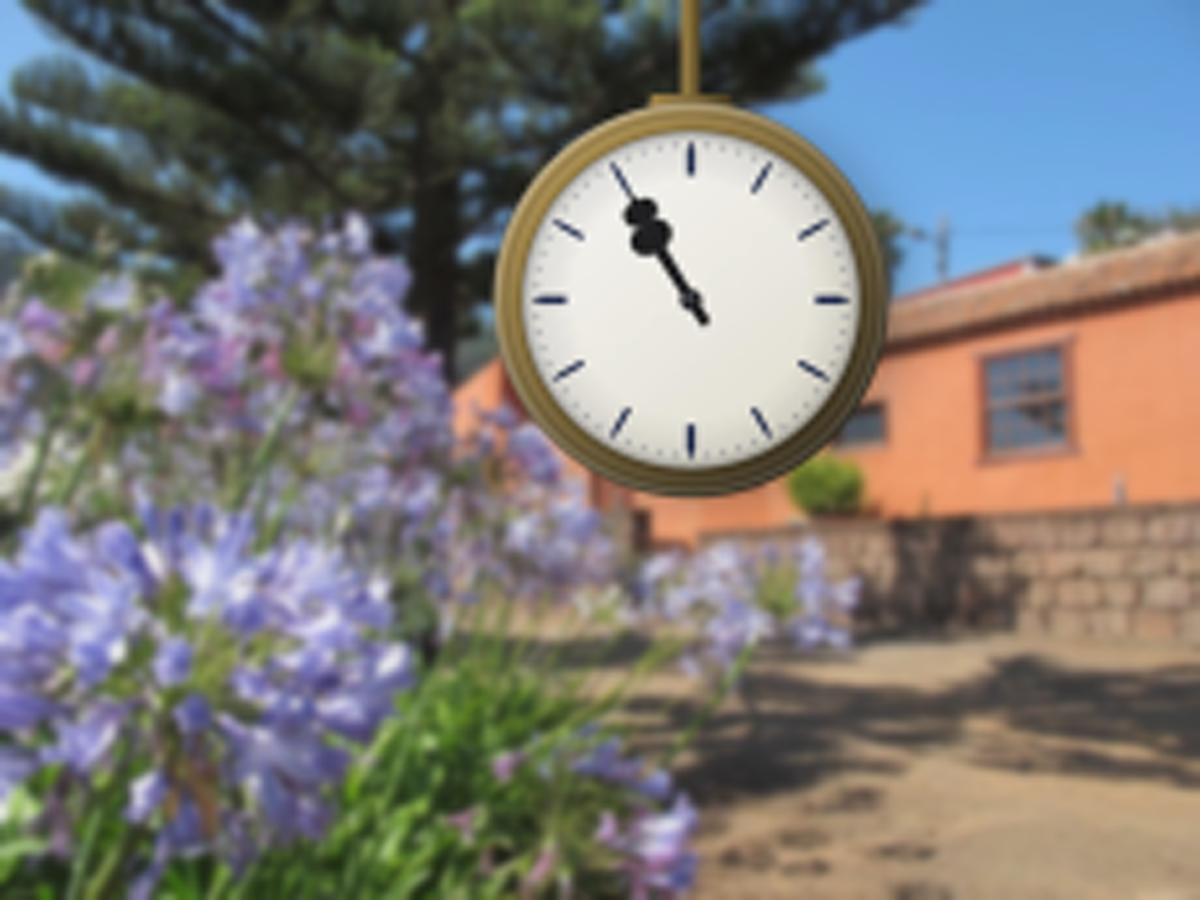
10h55
